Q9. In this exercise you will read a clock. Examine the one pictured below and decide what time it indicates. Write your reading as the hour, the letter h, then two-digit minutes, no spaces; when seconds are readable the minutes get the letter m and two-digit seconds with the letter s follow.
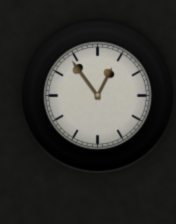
12h54
